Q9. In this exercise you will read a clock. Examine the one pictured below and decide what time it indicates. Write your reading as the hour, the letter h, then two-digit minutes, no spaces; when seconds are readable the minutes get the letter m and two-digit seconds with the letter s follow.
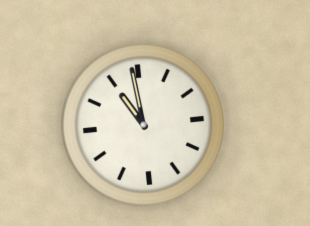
10h59
